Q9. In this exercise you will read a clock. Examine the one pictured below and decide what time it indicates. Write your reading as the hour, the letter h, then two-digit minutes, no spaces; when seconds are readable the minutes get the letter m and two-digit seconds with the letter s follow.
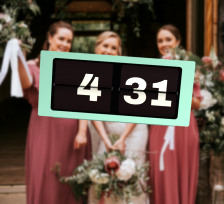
4h31
